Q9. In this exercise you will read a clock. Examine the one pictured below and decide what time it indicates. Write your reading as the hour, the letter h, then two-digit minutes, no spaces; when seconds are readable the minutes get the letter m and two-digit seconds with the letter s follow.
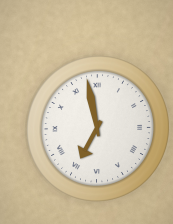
6h58
